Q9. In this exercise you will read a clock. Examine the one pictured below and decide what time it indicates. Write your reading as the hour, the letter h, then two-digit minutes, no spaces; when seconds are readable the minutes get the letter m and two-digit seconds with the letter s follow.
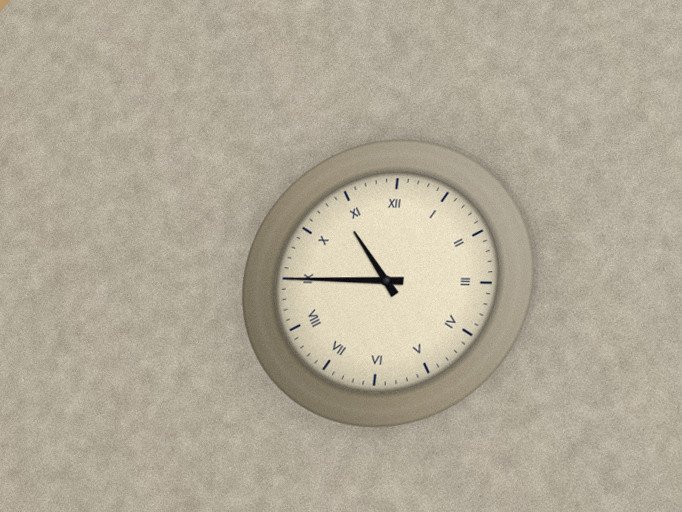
10h45
